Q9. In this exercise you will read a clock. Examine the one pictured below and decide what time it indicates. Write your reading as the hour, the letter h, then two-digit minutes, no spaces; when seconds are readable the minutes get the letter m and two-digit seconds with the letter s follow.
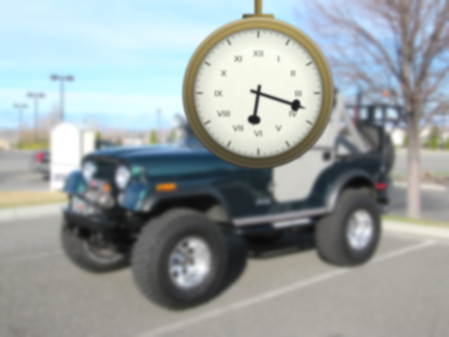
6h18
